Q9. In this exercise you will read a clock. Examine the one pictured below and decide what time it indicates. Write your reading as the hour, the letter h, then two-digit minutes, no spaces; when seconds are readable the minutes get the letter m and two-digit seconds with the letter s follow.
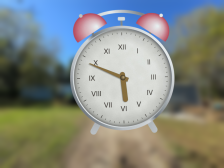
5h49
